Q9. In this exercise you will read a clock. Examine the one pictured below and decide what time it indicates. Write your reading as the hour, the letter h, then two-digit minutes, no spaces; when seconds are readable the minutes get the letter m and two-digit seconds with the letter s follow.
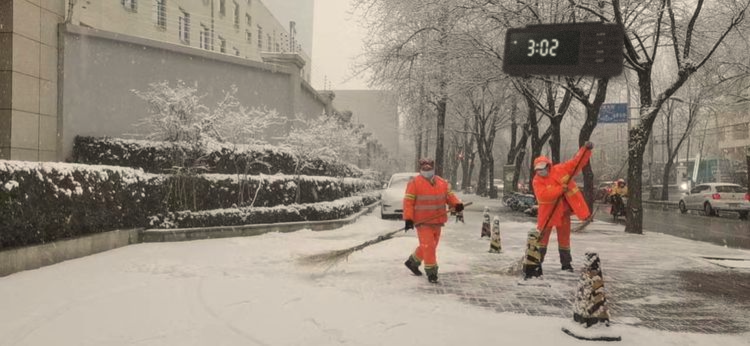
3h02
